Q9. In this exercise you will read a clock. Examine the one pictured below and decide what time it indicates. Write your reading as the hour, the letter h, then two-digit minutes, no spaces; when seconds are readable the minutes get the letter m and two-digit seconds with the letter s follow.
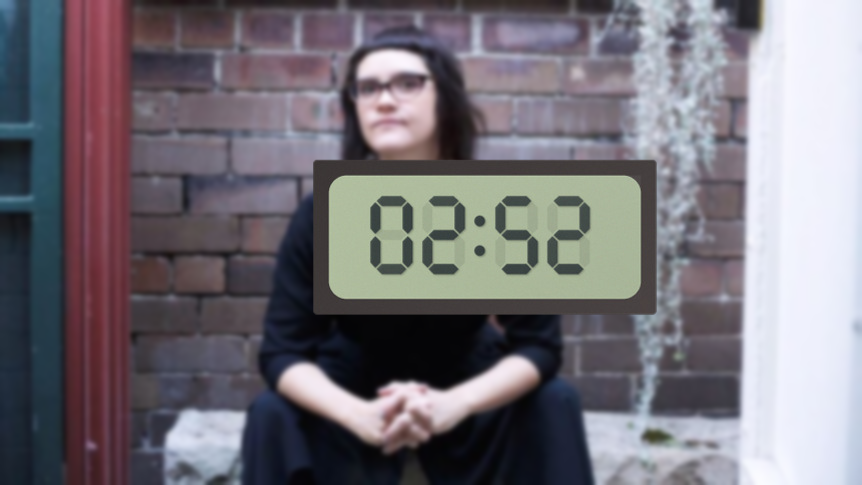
2h52
